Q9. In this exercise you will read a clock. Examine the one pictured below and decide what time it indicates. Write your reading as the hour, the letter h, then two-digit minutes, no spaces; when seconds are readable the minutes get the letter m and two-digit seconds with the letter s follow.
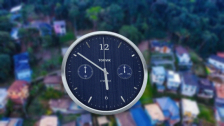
5h51
